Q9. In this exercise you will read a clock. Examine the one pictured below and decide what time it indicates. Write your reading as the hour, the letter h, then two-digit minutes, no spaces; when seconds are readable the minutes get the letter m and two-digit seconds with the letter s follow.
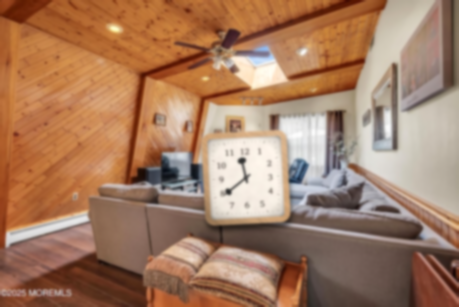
11h39
